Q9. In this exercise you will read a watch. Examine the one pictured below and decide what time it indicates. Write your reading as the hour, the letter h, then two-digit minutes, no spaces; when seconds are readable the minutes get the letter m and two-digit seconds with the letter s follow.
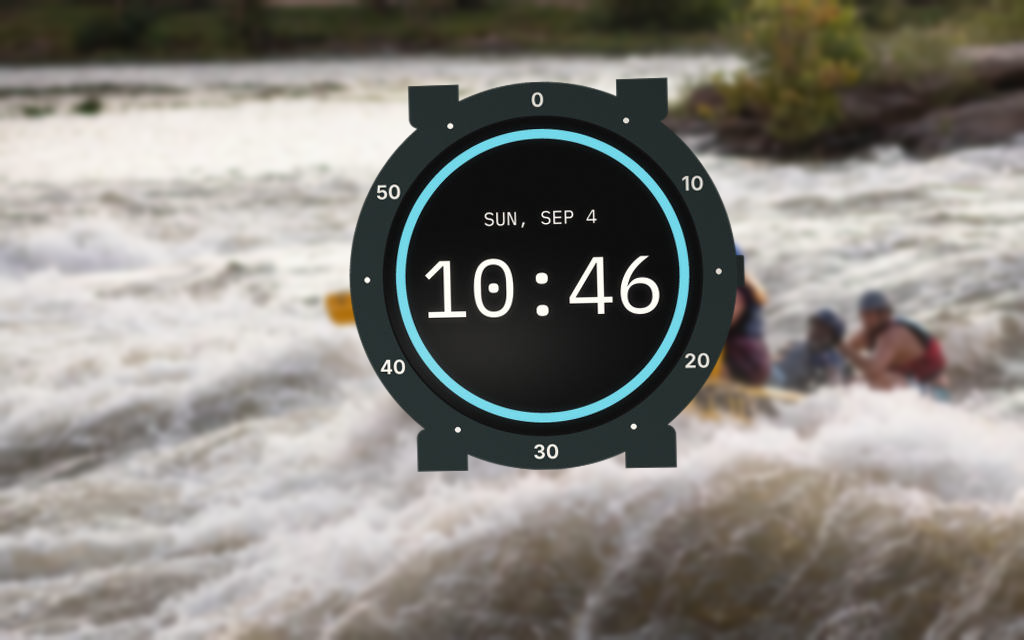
10h46
